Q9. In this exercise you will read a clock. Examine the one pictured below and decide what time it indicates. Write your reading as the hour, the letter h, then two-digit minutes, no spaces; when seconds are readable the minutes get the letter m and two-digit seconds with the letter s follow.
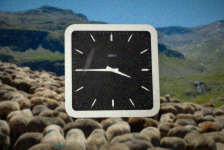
3h45
